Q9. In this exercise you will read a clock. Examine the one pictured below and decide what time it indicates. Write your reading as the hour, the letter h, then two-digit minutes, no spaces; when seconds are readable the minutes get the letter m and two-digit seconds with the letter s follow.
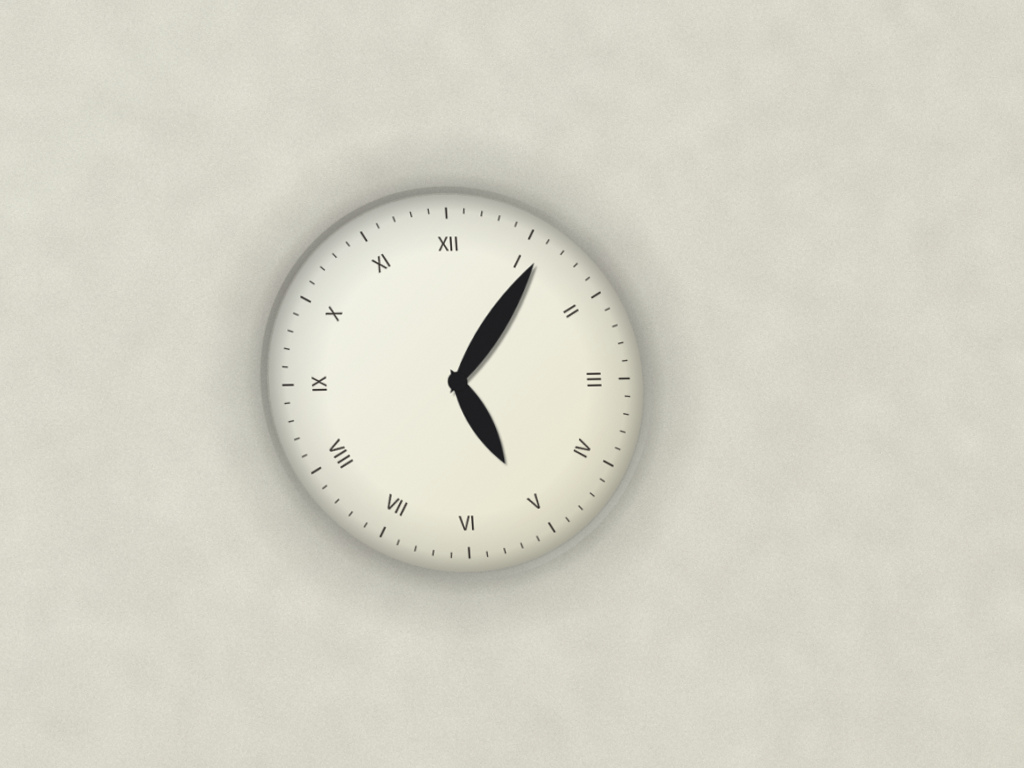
5h06
